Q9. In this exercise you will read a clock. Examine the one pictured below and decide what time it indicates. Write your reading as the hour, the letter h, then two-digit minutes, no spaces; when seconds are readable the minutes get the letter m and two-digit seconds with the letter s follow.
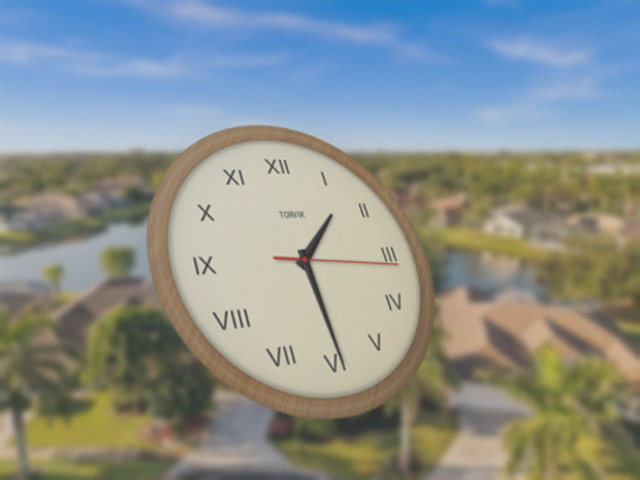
1h29m16s
